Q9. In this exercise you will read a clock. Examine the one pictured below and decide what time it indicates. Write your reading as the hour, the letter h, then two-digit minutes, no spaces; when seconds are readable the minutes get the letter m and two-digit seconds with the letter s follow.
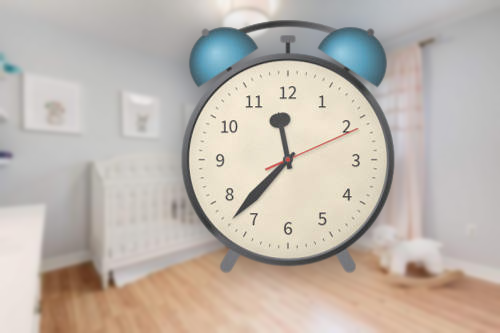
11h37m11s
